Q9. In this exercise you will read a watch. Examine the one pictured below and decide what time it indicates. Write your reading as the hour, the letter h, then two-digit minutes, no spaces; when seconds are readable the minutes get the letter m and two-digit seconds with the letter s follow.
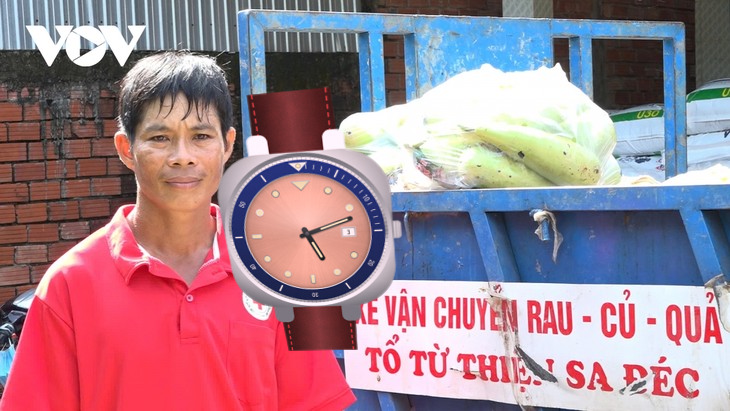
5h12
